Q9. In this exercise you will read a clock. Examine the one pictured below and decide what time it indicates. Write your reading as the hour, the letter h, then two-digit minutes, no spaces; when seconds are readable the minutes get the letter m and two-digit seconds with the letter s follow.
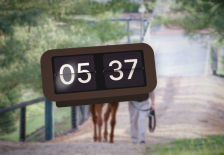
5h37
